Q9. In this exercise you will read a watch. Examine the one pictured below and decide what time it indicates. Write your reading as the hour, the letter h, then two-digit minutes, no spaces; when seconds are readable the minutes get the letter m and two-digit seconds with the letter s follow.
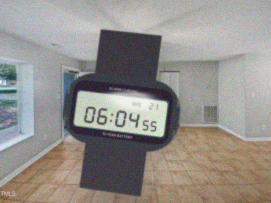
6h04m55s
